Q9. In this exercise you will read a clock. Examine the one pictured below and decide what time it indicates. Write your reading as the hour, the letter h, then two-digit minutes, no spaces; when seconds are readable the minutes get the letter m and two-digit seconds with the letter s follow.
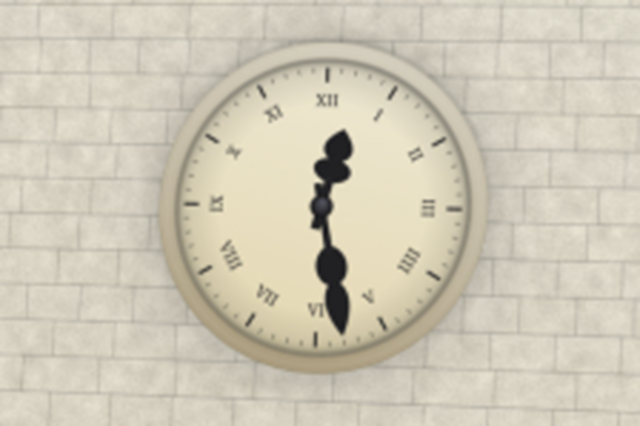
12h28
